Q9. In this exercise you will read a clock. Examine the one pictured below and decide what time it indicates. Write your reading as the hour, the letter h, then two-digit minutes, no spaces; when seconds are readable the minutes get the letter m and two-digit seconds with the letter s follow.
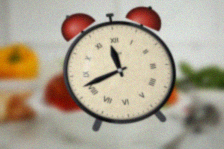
11h42
